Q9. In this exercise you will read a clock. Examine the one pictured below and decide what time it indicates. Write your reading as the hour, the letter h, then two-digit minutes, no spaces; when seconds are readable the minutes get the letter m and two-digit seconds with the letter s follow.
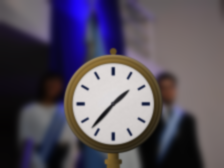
1h37
